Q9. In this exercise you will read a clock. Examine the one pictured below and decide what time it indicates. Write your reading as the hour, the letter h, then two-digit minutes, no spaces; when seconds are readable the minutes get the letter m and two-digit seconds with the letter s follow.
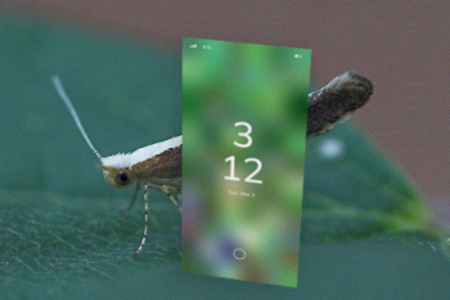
3h12
